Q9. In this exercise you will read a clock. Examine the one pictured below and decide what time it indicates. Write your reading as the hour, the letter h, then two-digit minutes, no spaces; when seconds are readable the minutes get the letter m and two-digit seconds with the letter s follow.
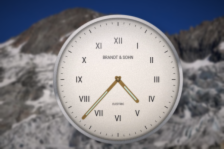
4h37
